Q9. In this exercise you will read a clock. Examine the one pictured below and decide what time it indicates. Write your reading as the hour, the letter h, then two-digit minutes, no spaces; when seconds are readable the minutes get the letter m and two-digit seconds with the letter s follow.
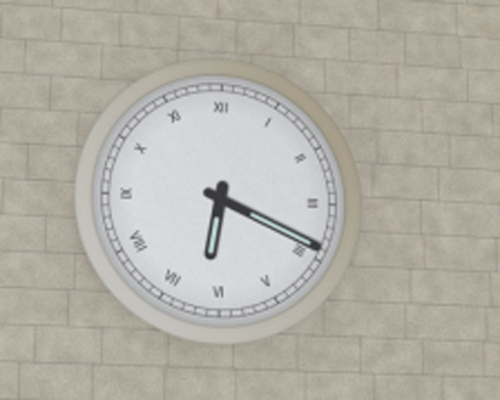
6h19
